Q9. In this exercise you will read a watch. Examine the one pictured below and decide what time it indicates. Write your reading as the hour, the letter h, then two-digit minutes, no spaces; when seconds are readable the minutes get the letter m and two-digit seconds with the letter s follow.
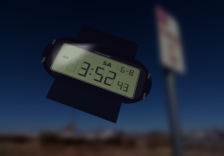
3h52m43s
